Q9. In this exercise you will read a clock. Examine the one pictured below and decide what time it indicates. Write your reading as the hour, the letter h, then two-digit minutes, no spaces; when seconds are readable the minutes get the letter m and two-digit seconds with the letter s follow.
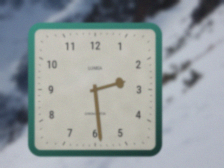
2h29
